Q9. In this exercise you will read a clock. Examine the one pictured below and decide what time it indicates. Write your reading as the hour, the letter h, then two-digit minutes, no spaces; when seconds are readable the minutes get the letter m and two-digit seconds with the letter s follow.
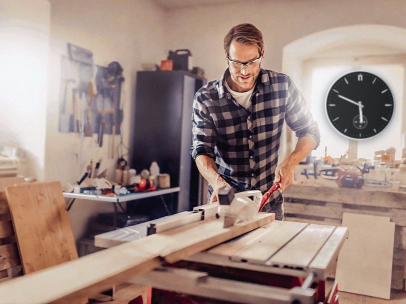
5h49
